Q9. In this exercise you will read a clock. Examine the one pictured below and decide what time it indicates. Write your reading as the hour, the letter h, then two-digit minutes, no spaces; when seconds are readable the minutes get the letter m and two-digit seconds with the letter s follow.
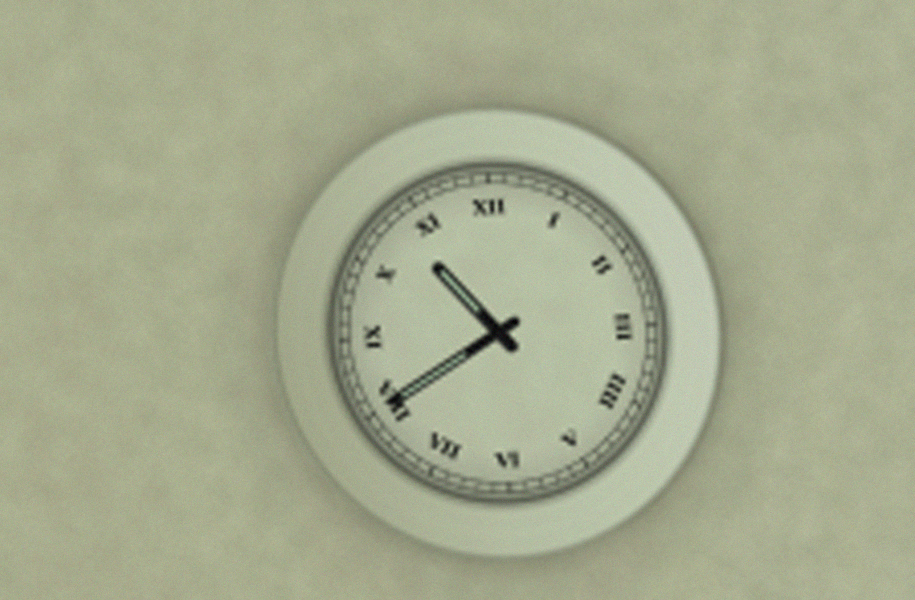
10h40
